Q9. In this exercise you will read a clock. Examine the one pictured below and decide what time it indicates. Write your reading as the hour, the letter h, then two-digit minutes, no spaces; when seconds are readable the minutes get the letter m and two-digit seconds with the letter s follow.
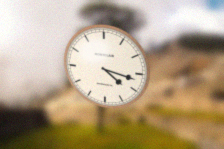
4h17
